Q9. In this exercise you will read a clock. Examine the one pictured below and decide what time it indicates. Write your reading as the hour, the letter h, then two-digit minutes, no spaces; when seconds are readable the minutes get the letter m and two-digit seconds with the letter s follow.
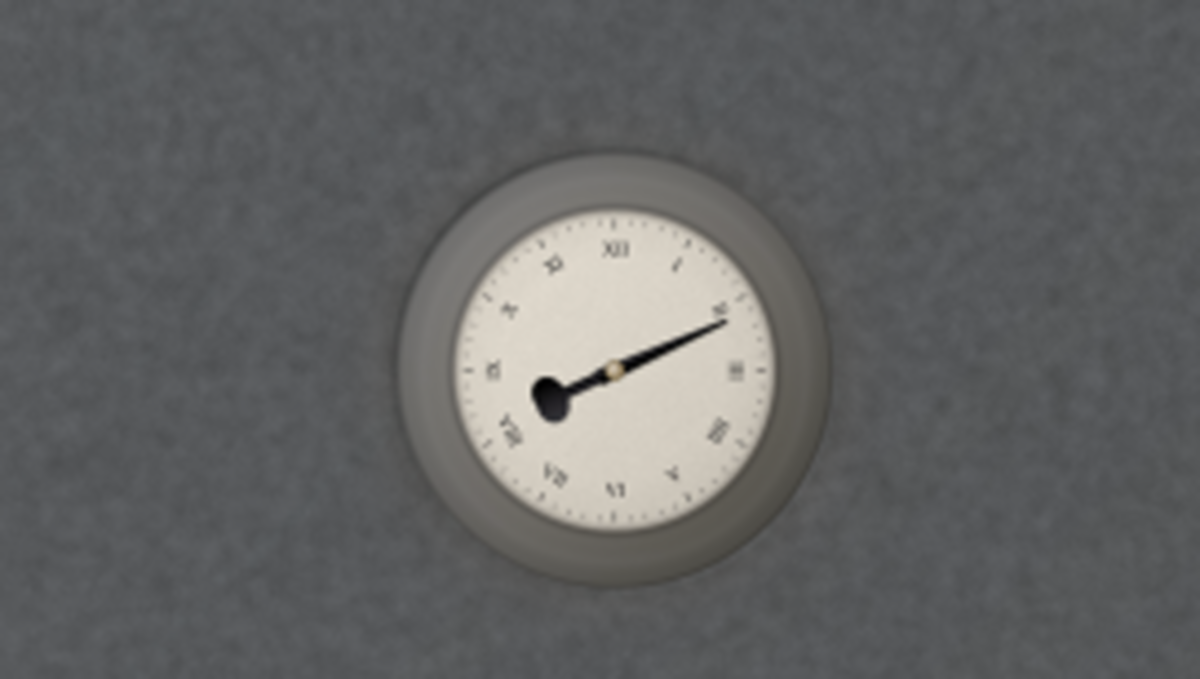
8h11
